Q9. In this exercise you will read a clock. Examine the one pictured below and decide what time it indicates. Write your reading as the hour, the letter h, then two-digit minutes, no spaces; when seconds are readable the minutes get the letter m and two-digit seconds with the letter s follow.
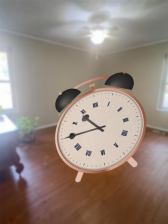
10h45
